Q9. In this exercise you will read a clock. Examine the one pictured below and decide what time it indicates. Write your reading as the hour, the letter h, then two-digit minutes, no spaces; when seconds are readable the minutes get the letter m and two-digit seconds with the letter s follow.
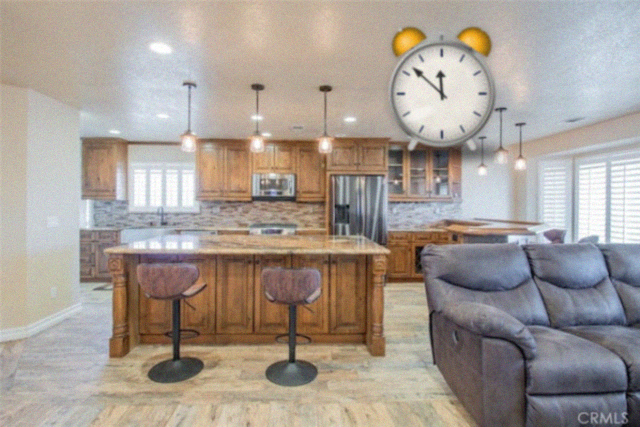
11h52
